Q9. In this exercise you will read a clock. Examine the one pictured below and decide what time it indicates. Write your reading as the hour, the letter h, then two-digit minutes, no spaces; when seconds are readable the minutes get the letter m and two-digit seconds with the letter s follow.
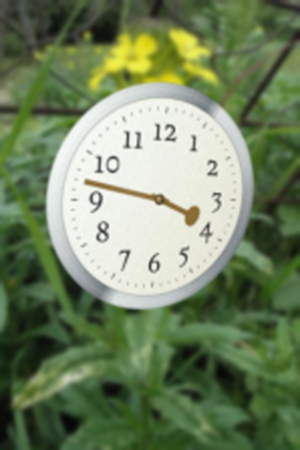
3h47
